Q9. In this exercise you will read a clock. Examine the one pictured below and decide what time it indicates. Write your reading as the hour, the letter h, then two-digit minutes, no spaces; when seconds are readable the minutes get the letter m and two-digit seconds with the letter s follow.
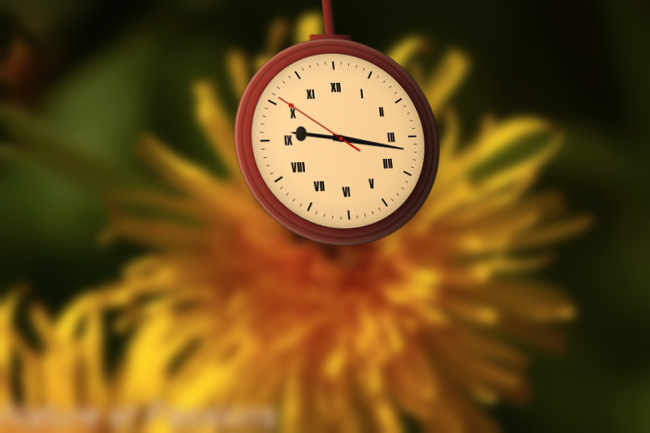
9h16m51s
